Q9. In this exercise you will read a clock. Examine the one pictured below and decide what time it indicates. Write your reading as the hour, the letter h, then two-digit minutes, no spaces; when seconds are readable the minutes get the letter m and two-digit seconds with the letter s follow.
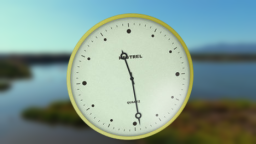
11h29
